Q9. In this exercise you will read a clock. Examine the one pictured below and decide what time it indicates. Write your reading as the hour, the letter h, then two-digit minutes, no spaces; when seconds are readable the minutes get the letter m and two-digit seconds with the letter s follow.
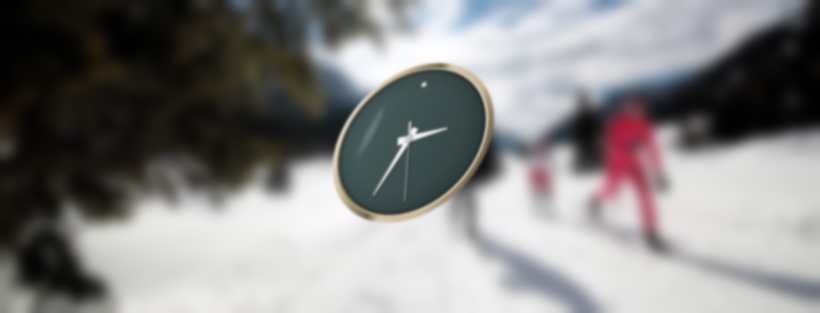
2h33m28s
